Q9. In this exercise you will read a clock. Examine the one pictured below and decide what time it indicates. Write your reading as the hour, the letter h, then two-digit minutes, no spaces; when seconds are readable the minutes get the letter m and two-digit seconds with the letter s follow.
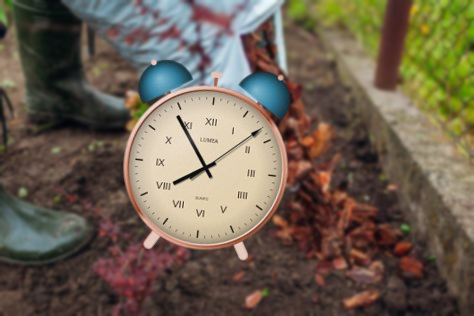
7h54m08s
